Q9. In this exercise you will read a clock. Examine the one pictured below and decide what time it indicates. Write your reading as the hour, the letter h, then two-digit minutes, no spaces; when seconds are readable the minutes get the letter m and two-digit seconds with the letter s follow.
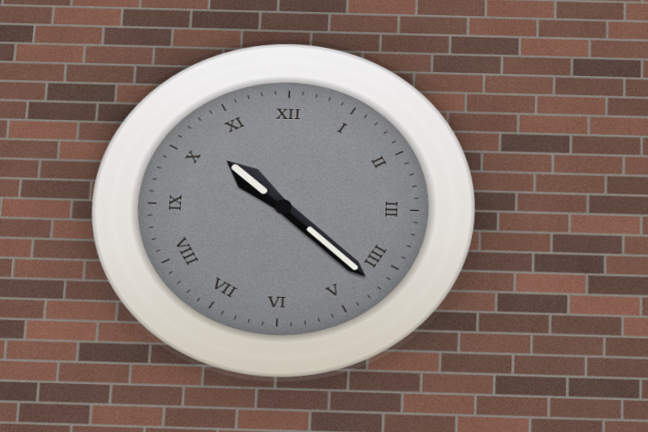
10h22
